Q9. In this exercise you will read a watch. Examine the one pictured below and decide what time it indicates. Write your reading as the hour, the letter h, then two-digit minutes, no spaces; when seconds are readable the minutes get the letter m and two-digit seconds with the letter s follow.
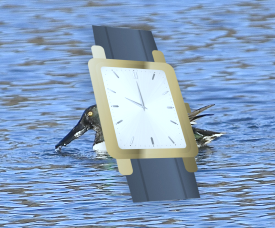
10h00
